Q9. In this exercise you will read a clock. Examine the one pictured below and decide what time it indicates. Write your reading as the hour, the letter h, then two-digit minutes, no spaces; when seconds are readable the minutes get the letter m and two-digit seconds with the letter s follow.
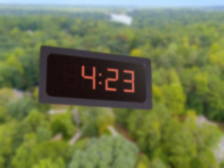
4h23
